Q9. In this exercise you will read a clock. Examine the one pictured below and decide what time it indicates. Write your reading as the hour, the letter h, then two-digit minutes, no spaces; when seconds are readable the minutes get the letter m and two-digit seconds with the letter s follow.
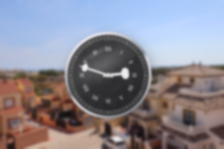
2h48
